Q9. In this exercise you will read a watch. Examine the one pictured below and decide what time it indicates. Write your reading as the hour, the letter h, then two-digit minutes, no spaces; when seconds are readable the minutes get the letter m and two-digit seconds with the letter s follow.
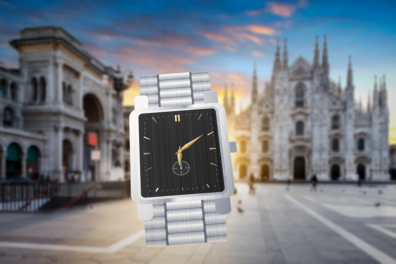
6h09
